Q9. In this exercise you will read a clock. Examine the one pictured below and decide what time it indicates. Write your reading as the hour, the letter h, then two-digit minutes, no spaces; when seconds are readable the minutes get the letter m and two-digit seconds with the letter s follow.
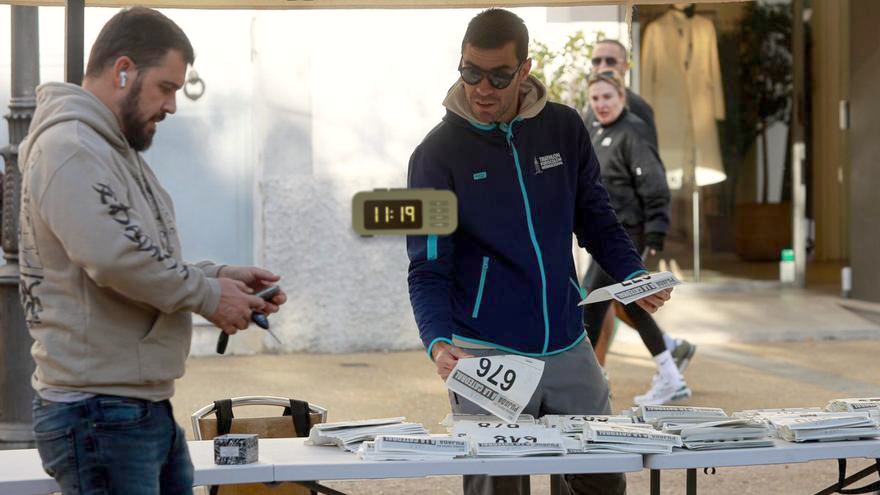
11h19
